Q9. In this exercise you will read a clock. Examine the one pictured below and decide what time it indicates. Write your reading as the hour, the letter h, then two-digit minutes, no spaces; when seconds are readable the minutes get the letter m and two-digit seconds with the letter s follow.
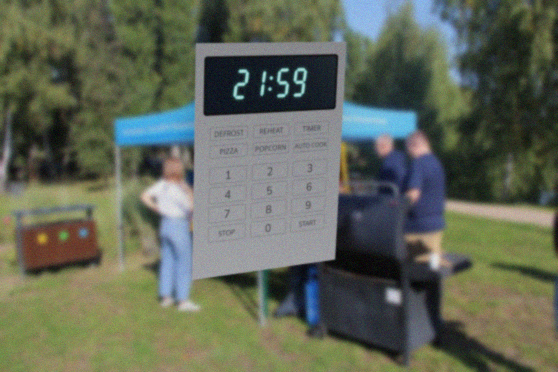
21h59
